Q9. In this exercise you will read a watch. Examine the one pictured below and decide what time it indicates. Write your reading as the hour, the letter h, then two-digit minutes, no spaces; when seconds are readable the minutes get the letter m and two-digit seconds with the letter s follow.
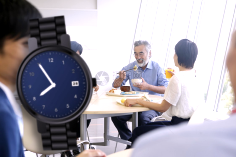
7h55
